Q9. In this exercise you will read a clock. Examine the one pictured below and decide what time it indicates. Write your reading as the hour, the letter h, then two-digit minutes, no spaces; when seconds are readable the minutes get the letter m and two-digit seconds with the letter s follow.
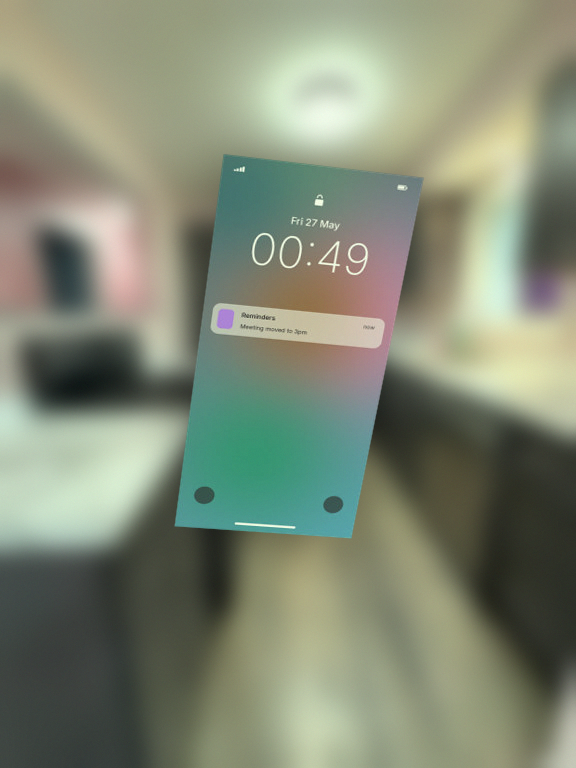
0h49
